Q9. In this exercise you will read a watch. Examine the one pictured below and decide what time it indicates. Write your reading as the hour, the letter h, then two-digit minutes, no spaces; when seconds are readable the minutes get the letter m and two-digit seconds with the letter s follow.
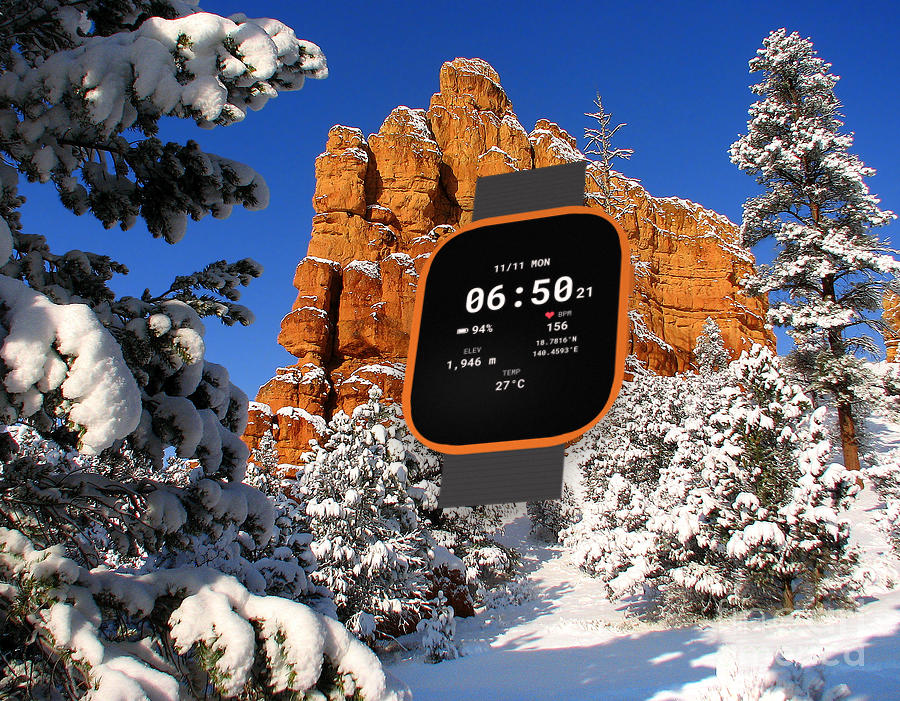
6h50m21s
